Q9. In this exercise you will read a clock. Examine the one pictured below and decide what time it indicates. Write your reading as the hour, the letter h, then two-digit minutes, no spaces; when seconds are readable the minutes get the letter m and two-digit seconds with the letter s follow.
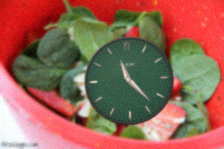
11h23
